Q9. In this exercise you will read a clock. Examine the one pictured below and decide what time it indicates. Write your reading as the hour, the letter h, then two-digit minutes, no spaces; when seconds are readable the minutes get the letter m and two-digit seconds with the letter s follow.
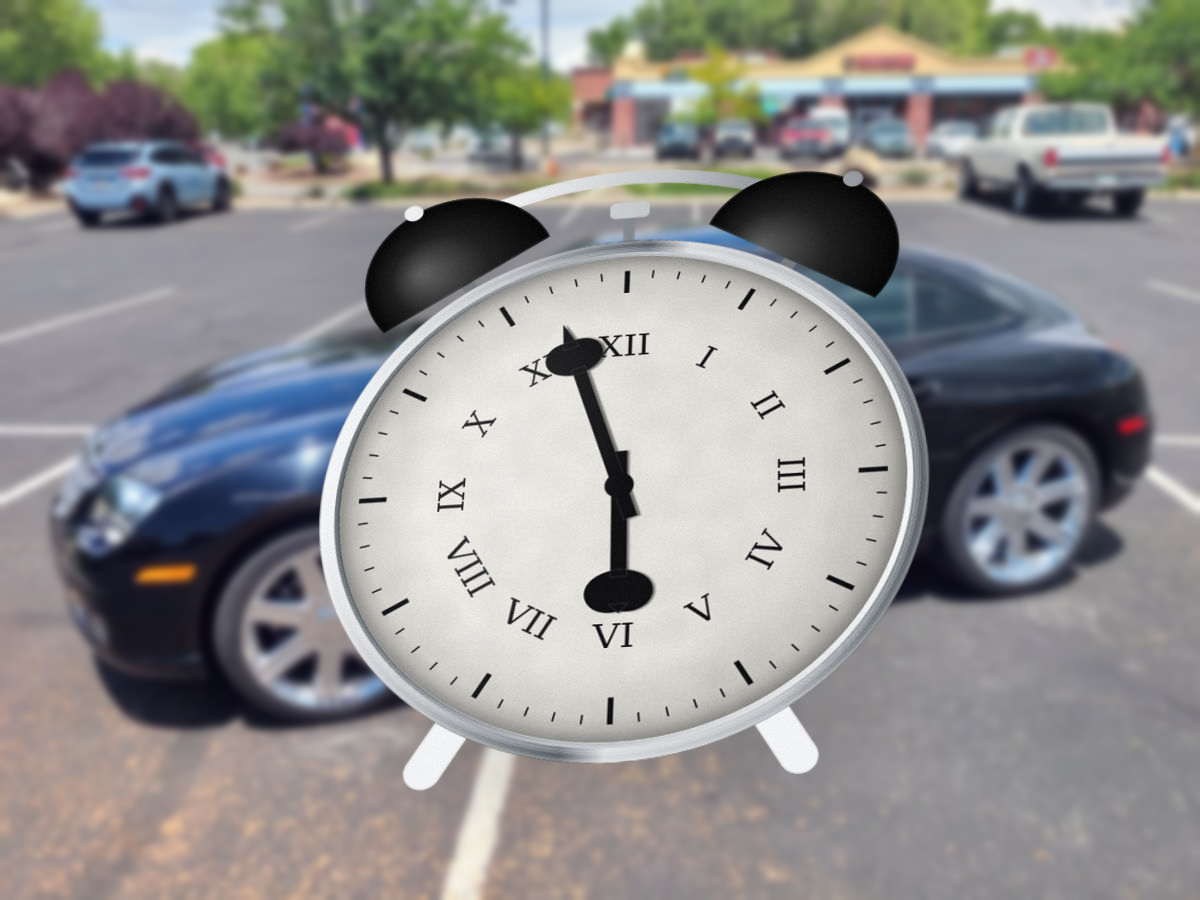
5h57
